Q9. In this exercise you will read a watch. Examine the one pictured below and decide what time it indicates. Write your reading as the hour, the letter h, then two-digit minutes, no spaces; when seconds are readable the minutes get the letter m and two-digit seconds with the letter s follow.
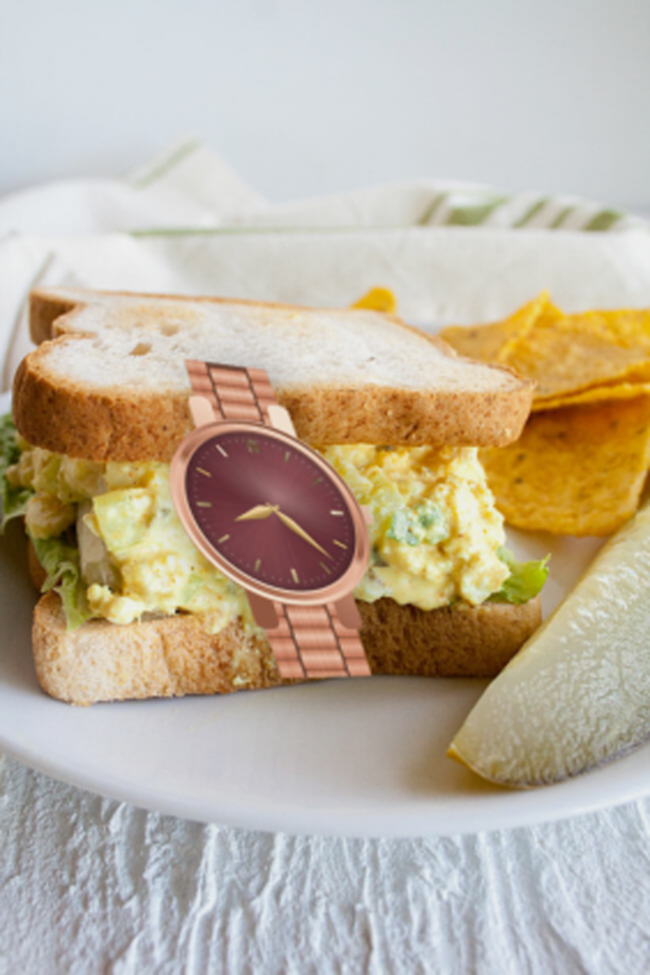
8h23
